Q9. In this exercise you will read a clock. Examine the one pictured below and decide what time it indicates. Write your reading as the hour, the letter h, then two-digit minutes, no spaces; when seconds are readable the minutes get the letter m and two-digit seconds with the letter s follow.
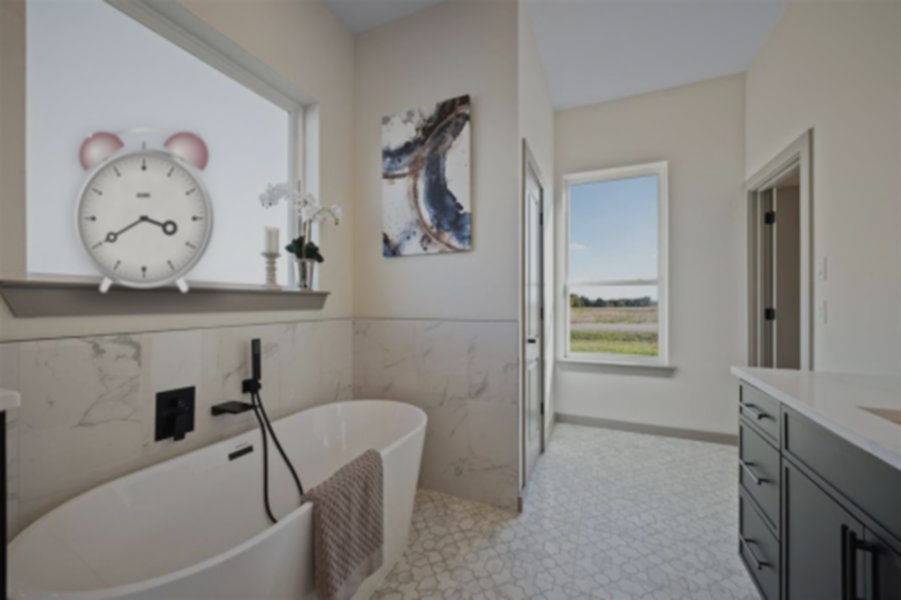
3h40
